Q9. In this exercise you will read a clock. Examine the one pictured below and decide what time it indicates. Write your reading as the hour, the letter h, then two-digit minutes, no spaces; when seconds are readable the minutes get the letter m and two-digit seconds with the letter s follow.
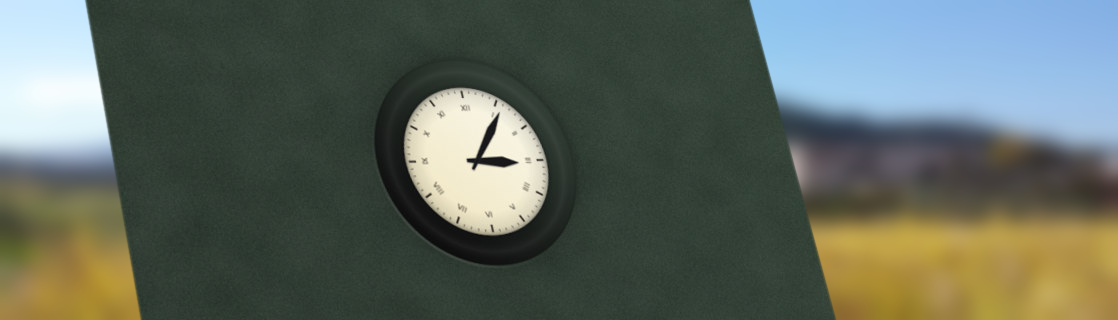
3h06
